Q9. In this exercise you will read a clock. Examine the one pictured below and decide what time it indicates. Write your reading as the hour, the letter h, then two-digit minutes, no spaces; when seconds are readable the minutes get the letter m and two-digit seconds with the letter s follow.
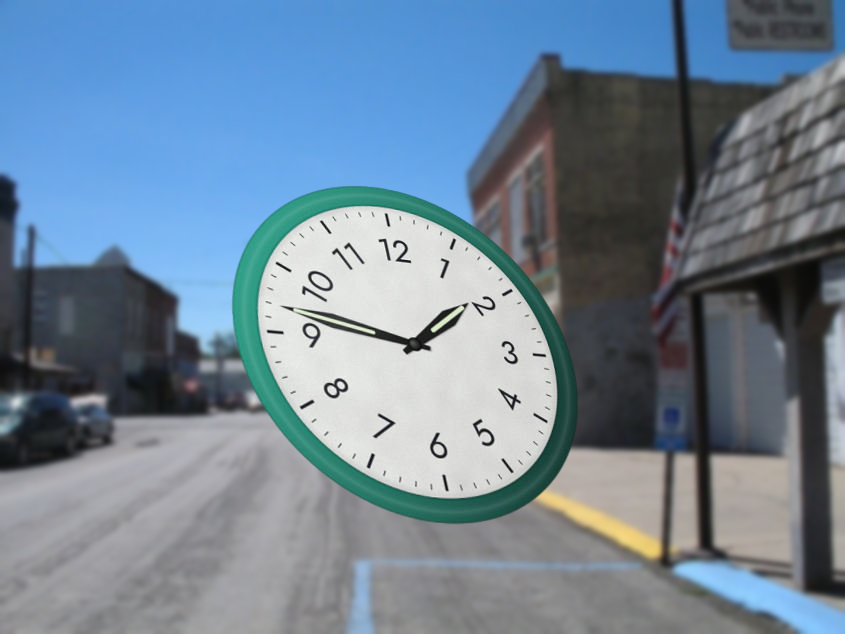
1h47
